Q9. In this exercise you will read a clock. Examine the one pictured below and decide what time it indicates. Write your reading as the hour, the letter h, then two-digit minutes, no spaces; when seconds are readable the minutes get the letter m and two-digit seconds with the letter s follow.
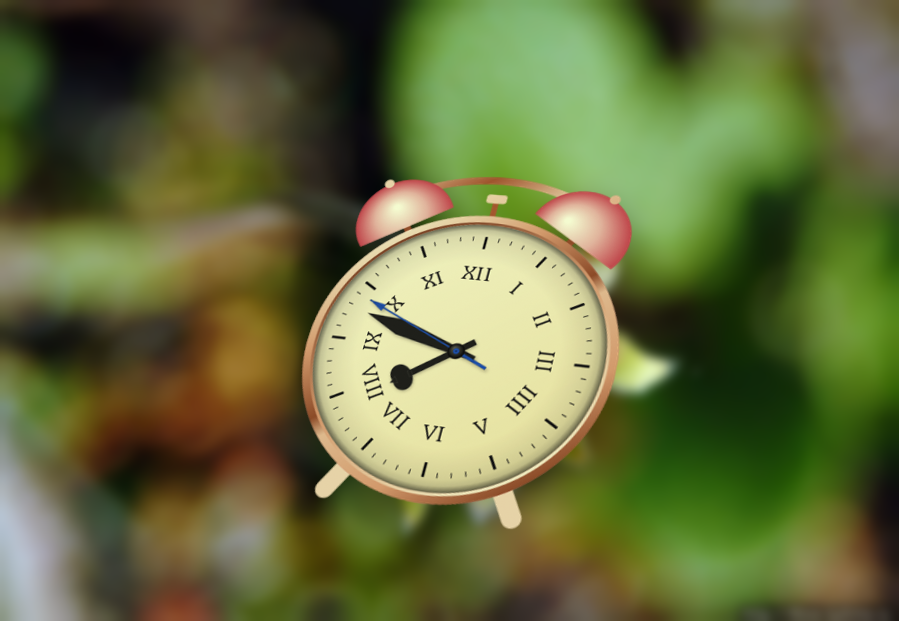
7h47m49s
